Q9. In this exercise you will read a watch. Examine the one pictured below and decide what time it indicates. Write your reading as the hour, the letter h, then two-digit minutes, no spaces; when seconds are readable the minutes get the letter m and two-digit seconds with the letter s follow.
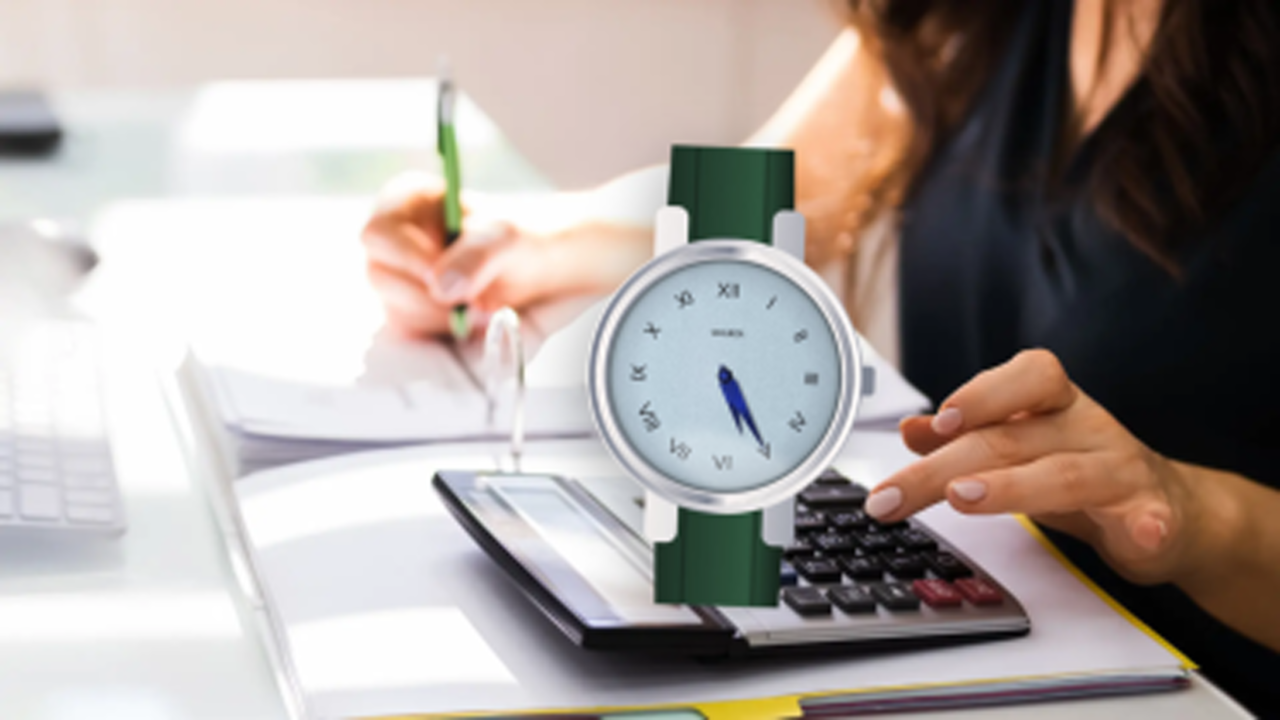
5h25
